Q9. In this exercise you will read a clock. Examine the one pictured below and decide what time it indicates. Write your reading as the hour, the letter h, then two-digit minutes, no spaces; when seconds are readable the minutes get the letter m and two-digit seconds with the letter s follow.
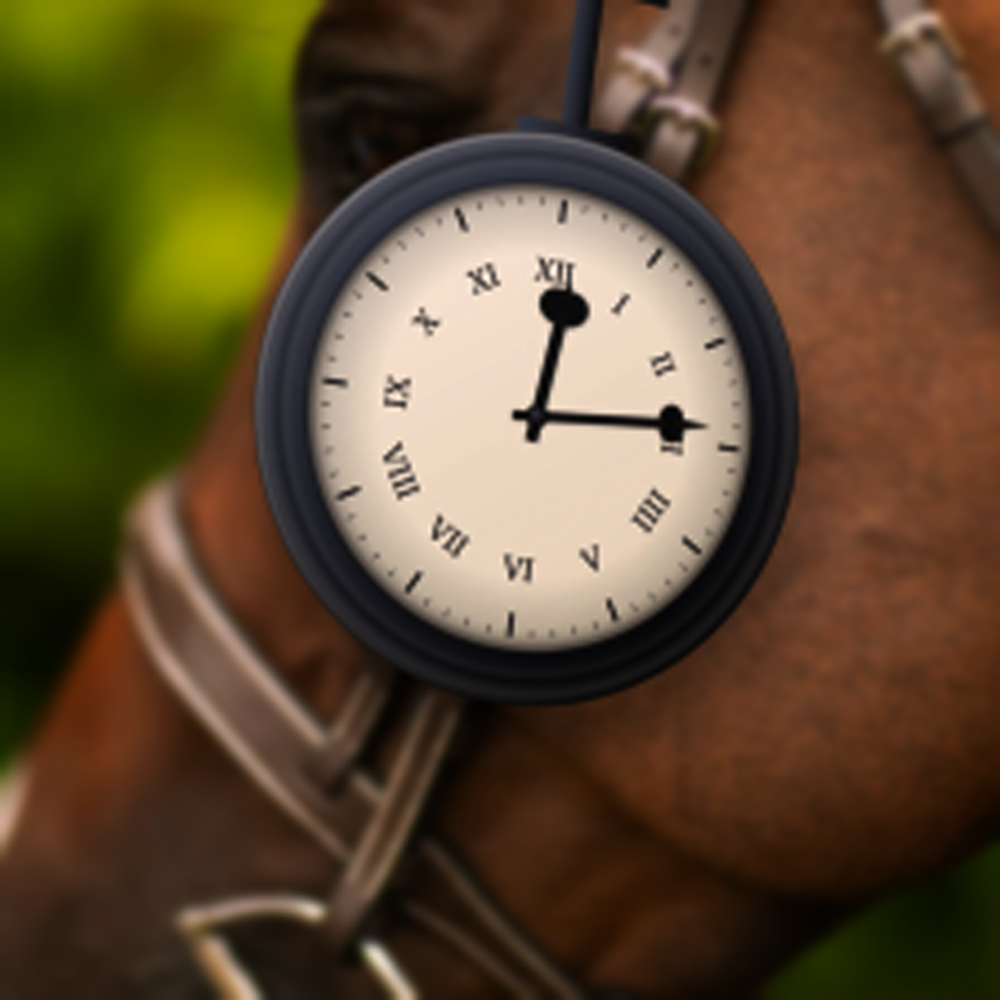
12h14
